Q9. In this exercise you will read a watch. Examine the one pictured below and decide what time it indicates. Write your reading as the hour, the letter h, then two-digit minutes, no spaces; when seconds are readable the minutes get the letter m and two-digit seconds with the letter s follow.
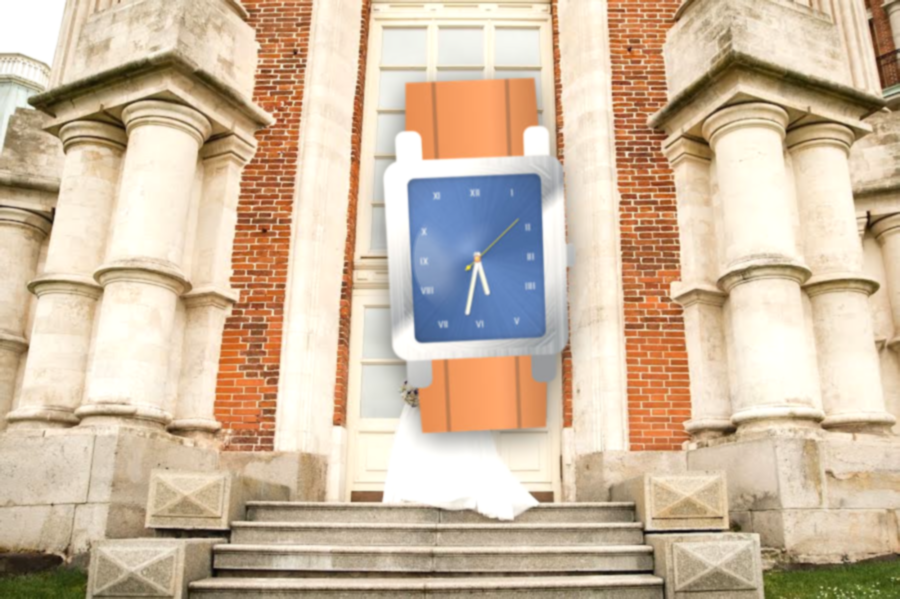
5h32m08s
